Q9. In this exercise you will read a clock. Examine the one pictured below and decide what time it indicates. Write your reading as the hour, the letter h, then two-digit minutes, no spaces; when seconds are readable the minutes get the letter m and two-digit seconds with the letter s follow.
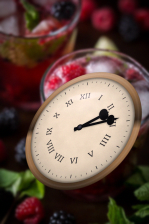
2h14
